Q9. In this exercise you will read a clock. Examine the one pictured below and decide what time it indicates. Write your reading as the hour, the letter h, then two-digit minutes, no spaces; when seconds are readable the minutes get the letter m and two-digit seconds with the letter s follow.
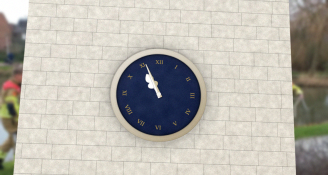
10h56
